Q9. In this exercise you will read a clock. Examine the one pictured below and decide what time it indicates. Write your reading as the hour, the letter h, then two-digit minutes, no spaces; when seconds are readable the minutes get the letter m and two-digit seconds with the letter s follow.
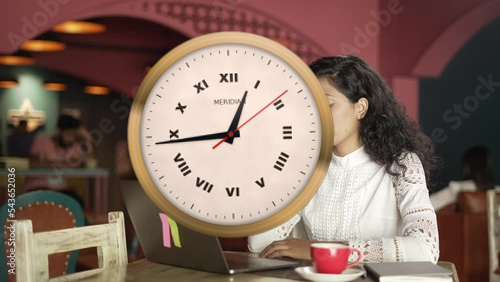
12h44m09s
